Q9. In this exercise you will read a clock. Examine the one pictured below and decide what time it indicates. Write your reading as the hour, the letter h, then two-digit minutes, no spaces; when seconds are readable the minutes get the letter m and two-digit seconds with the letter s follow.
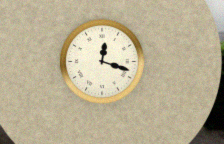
12h18
